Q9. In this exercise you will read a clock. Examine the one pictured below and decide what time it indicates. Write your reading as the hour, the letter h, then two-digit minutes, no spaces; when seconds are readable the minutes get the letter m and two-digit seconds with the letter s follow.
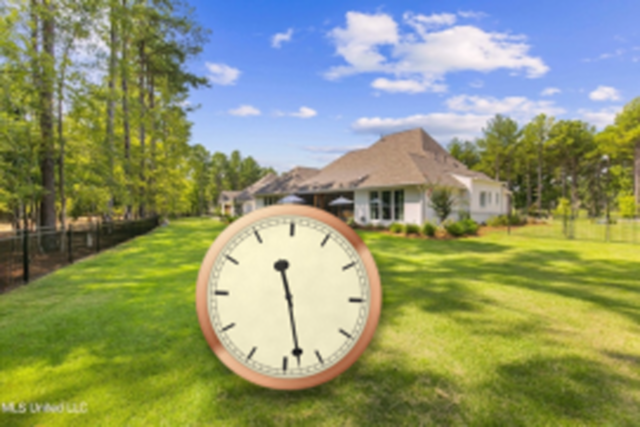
11h28
